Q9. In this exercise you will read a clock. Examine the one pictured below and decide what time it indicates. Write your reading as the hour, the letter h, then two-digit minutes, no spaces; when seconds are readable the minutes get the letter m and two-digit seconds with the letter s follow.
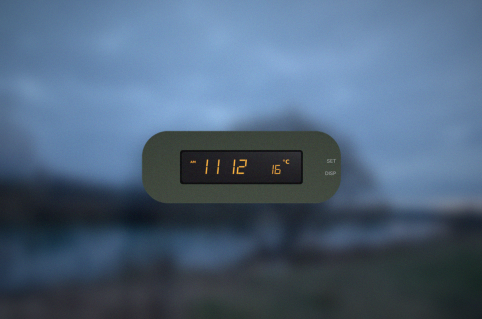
11h12
